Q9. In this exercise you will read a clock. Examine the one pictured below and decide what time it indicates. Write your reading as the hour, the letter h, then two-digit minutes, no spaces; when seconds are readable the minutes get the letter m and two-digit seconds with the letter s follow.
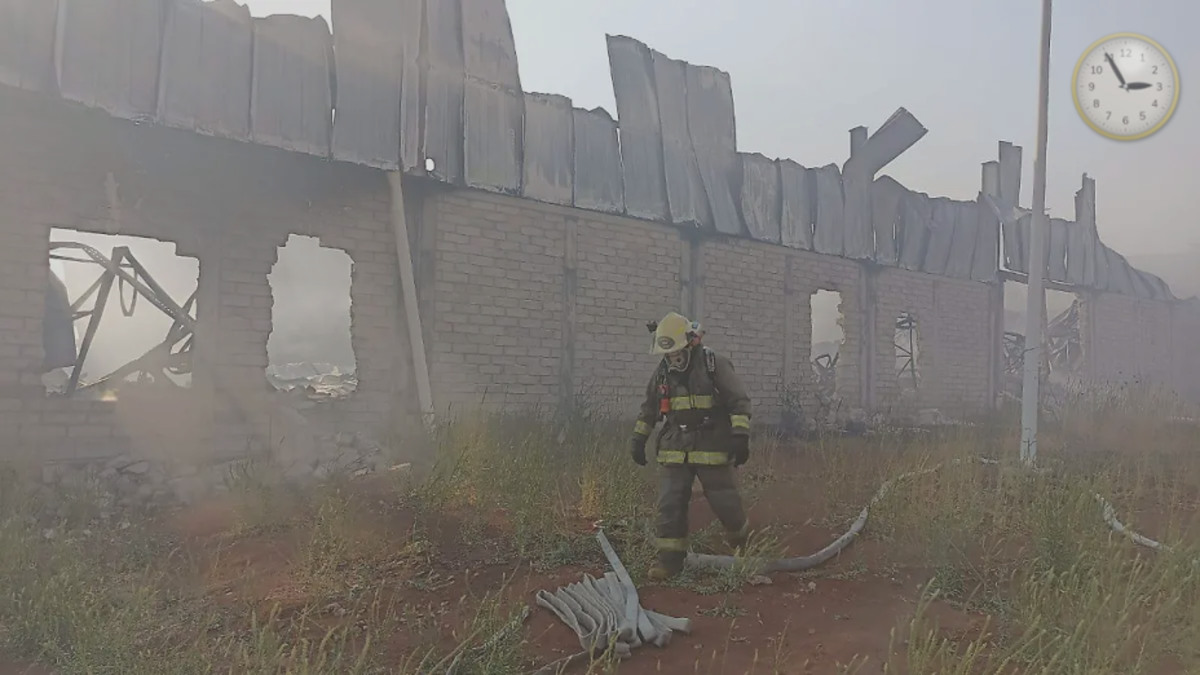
2h55
